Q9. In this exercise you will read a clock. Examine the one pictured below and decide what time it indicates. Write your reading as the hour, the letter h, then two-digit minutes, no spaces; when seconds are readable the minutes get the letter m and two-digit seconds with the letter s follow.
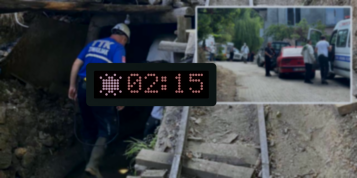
2h15
